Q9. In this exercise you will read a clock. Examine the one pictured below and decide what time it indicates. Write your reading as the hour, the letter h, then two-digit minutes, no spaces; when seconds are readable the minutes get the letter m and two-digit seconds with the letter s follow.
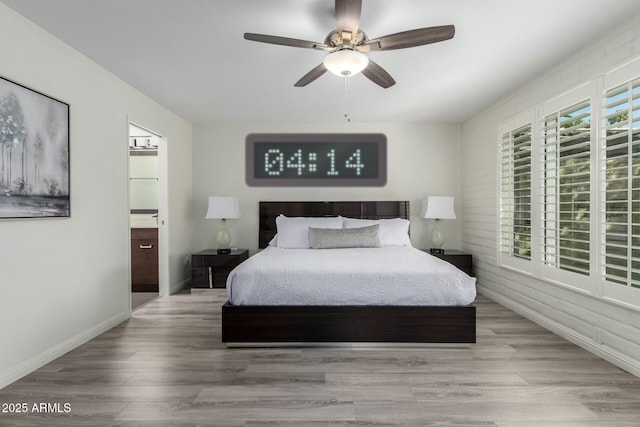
4h14
